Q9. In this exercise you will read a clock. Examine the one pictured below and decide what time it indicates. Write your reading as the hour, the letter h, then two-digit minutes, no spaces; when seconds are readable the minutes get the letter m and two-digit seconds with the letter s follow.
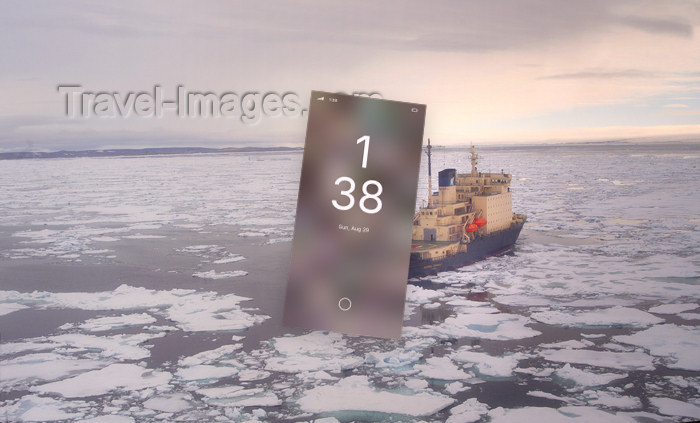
1h38
